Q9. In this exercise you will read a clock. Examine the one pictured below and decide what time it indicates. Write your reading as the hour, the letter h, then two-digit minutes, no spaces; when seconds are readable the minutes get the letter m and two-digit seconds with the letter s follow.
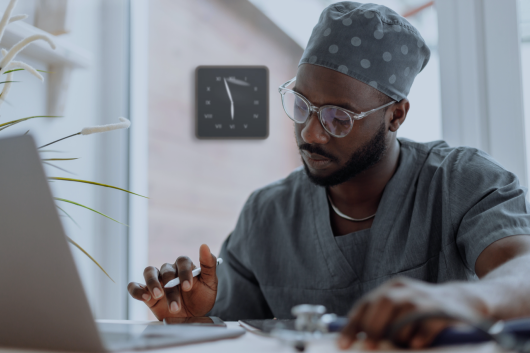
5h57
